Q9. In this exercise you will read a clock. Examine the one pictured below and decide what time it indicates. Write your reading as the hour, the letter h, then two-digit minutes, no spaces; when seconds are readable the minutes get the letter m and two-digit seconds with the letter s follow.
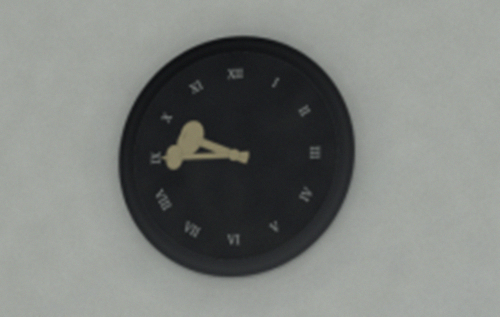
9h45
